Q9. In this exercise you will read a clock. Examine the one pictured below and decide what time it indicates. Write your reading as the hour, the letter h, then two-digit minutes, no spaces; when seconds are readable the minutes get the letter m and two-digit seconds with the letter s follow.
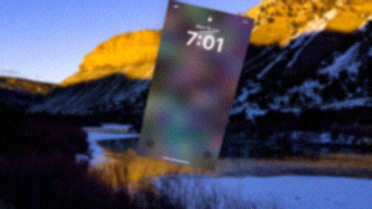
7h01
